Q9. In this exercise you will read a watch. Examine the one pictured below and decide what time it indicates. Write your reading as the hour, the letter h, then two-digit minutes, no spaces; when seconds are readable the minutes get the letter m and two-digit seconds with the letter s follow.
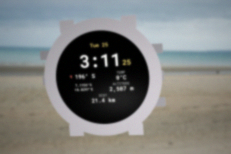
3h11
